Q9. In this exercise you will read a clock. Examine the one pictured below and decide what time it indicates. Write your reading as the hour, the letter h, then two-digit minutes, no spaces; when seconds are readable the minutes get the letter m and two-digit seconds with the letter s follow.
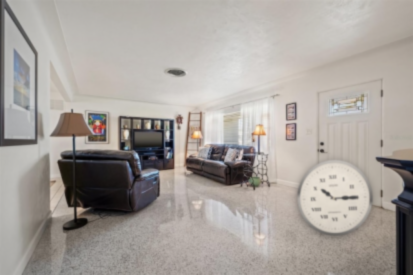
10h15
